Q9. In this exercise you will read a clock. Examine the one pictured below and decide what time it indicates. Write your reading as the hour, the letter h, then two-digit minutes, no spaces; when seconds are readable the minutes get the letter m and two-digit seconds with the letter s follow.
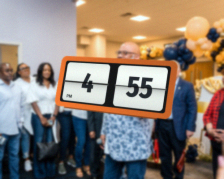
4h55
